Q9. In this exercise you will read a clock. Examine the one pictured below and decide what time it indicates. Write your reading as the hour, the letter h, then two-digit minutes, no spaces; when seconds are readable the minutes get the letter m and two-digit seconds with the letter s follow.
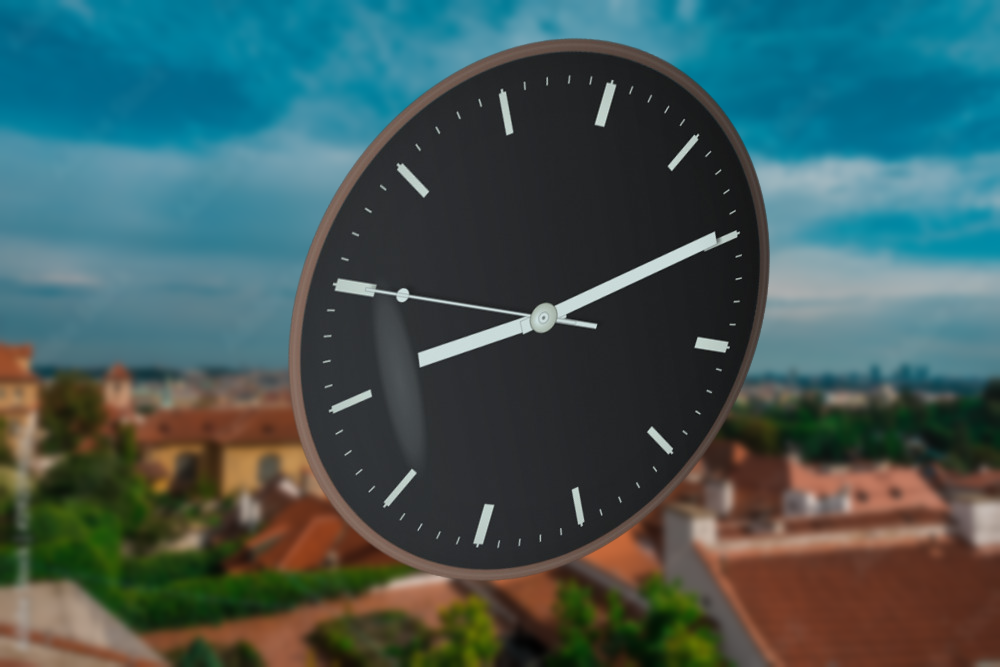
8h09m45s
